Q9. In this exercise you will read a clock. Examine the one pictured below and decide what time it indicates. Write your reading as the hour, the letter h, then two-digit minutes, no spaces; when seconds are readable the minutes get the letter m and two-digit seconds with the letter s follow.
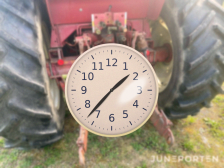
1h37
